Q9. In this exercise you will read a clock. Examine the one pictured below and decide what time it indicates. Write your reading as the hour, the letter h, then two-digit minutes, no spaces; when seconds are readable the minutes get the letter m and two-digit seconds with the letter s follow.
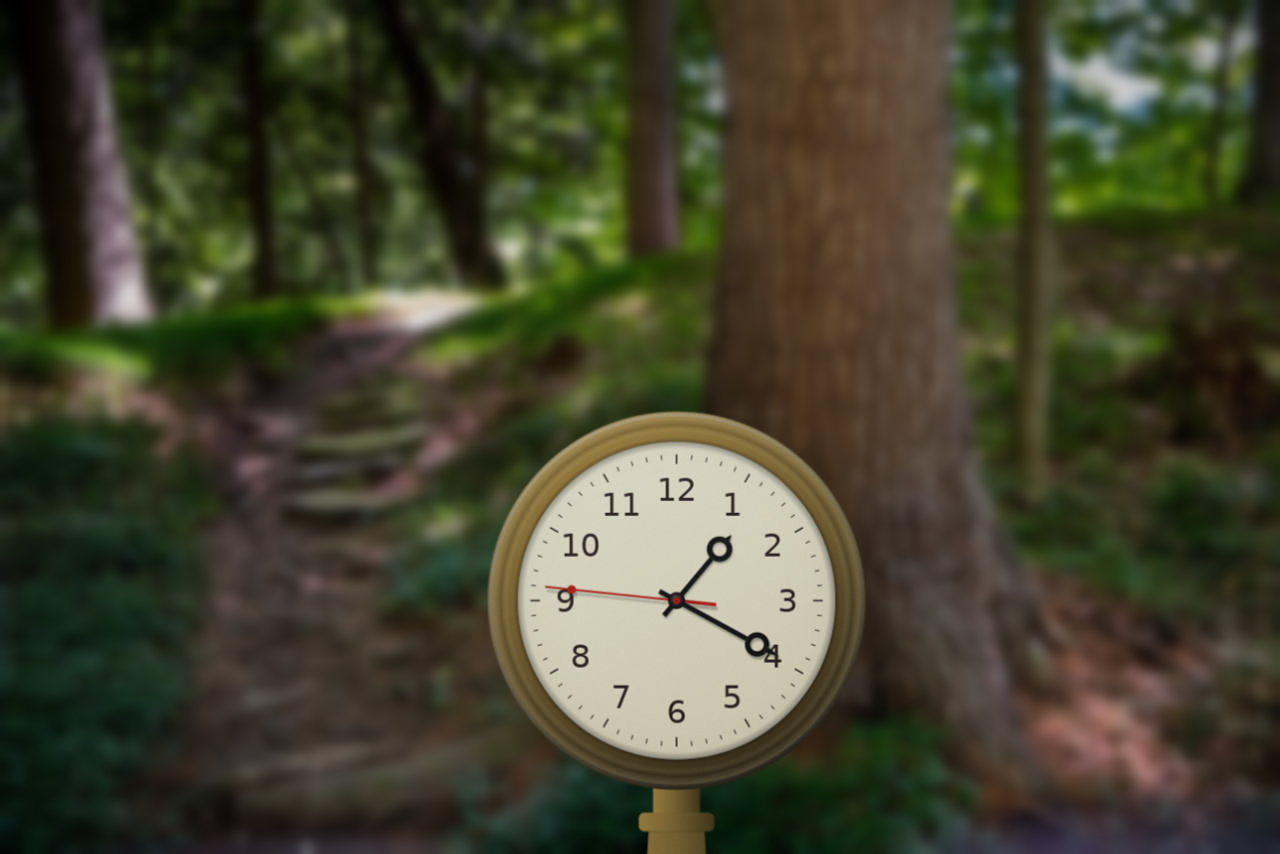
1h19m46s
